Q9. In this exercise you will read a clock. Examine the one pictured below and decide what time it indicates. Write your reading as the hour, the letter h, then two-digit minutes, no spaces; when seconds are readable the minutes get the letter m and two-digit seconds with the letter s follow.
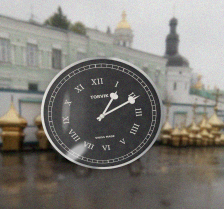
1h11
